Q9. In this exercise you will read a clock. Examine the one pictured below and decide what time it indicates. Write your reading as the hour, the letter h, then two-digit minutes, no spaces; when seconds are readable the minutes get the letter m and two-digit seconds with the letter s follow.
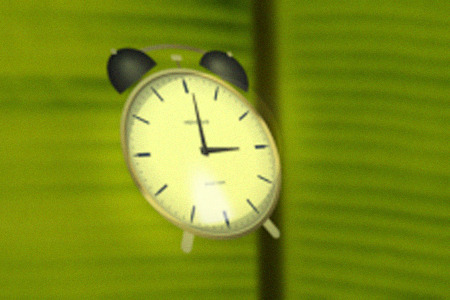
3h01
